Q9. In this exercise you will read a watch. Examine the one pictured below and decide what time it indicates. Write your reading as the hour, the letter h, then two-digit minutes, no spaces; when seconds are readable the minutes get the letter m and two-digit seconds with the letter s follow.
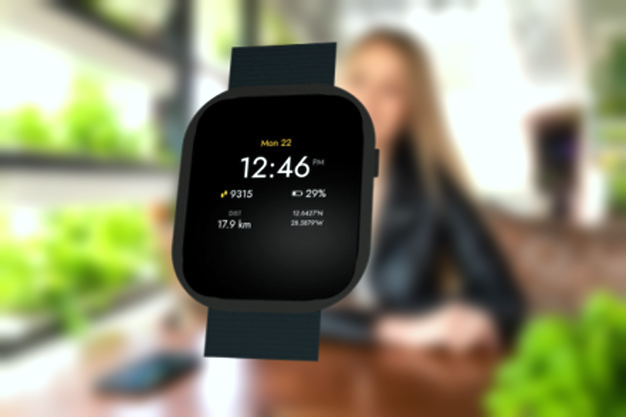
12h46
